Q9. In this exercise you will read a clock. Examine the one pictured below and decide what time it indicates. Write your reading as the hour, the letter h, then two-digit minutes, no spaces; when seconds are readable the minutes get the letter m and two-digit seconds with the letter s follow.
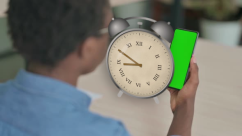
8h50
